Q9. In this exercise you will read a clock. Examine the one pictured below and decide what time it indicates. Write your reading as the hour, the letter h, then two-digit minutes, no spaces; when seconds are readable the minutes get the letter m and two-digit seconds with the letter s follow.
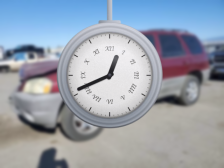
12h41
